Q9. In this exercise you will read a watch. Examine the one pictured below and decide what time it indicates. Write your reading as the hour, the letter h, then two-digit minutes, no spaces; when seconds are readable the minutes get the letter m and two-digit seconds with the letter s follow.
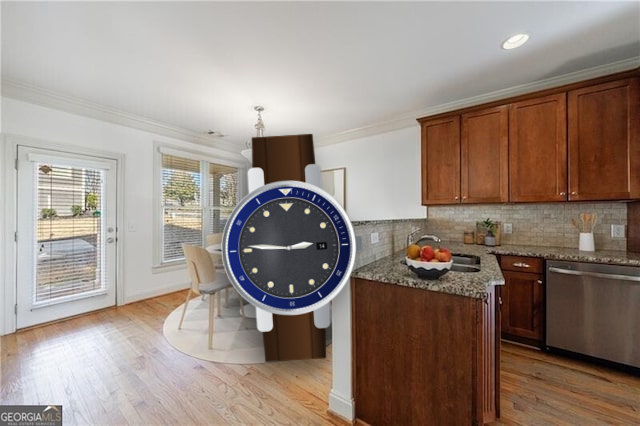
2h46
